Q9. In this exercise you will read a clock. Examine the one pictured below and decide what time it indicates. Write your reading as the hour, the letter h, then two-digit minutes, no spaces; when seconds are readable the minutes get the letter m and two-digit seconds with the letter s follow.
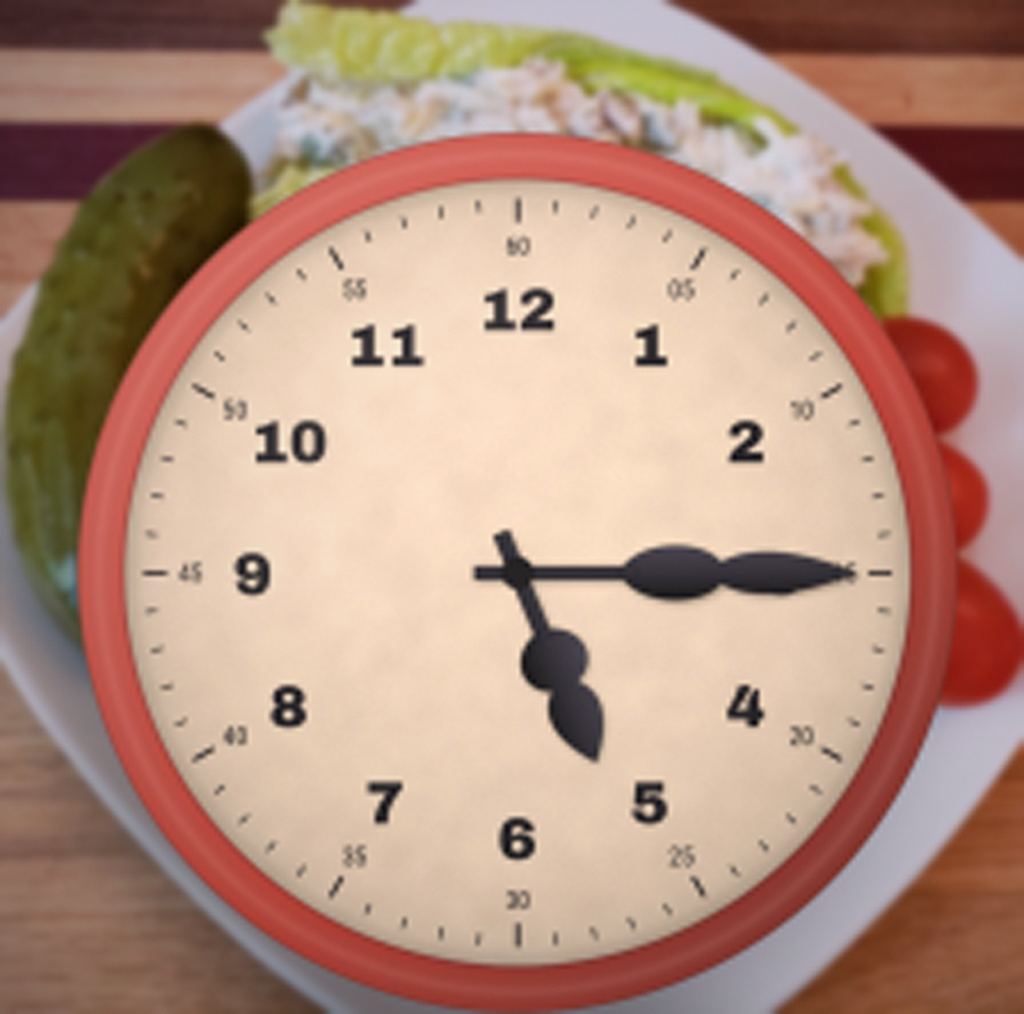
5h15
